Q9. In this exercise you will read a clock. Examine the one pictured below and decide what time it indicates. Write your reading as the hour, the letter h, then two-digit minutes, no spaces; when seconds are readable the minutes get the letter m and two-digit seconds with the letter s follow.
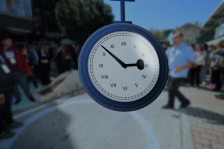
2h52
